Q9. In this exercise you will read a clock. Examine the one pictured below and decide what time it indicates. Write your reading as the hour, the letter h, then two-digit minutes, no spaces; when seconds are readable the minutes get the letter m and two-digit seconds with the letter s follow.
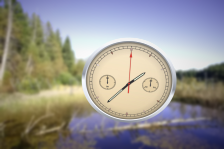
1h37
